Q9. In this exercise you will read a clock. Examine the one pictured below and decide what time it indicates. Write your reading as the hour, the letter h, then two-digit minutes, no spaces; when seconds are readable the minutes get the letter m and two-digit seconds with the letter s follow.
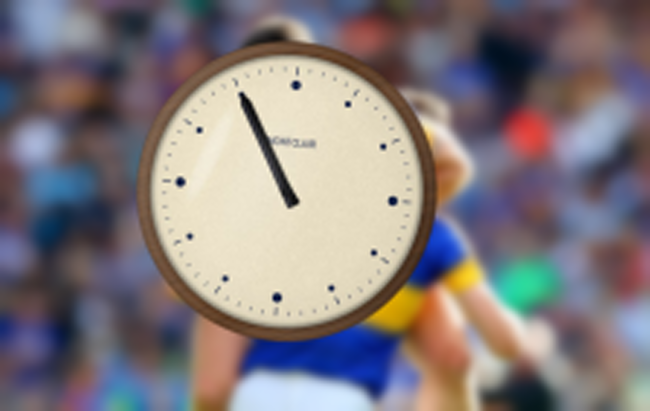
10h55
